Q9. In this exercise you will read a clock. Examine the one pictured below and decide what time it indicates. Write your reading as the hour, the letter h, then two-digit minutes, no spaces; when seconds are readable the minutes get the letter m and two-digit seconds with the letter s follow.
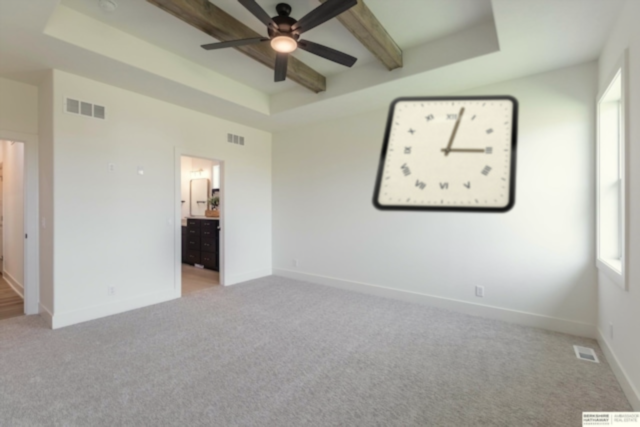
3h02
